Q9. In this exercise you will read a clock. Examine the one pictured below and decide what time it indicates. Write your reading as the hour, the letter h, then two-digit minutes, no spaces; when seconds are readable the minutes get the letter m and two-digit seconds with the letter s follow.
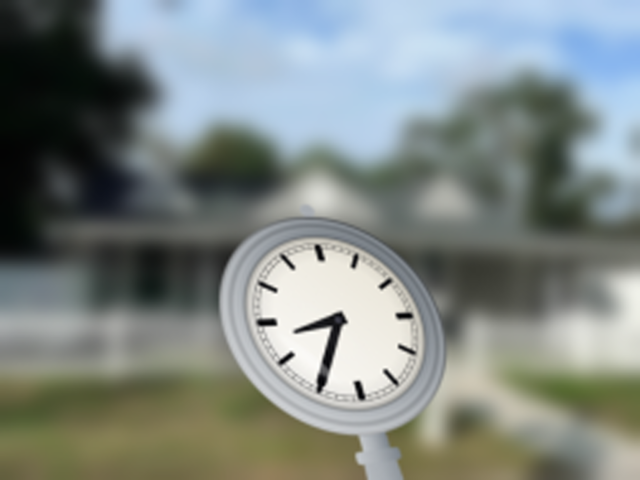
8h35
